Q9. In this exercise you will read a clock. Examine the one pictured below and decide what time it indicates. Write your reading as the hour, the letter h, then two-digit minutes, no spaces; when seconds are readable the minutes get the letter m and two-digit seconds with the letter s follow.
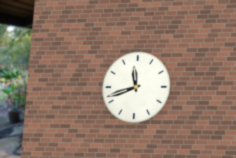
11h42
